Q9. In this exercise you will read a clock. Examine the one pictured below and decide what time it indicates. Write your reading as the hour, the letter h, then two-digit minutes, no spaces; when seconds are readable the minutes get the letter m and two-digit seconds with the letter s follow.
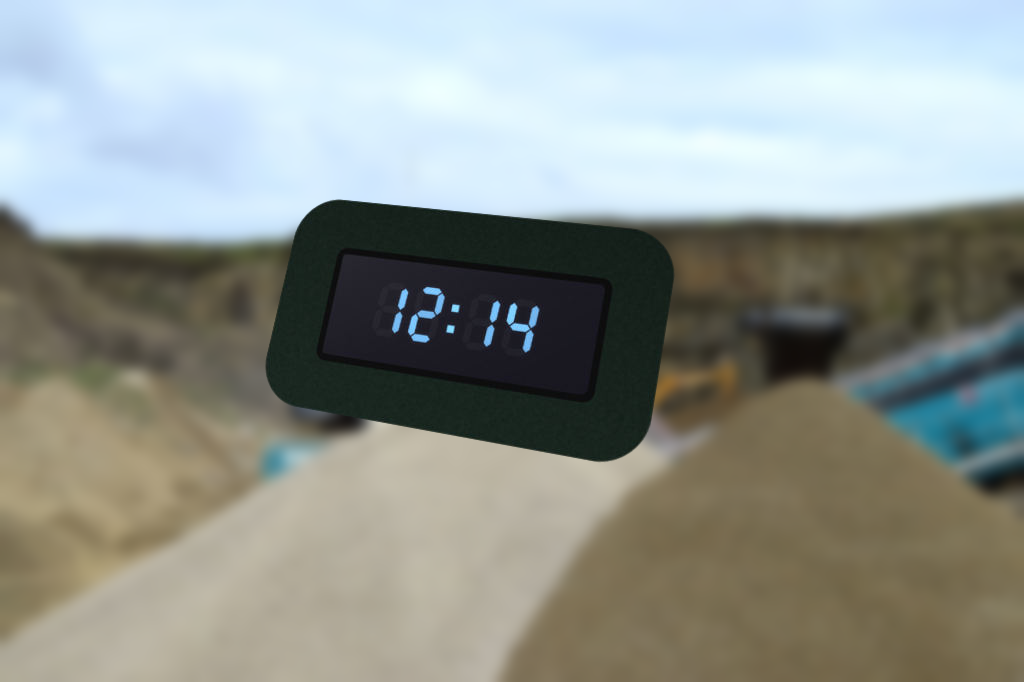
12h14
